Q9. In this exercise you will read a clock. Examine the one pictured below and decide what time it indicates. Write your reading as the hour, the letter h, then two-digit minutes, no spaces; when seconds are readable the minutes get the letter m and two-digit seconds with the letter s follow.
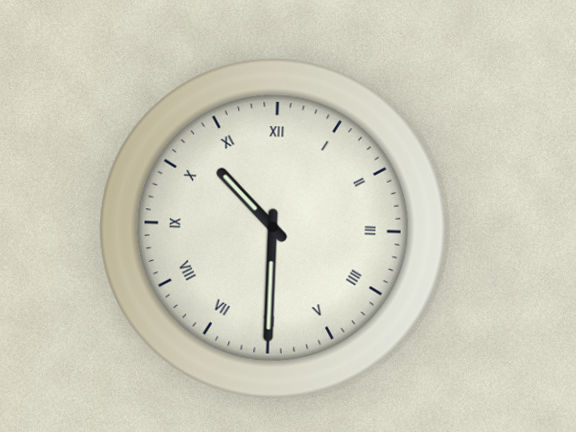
10h30
